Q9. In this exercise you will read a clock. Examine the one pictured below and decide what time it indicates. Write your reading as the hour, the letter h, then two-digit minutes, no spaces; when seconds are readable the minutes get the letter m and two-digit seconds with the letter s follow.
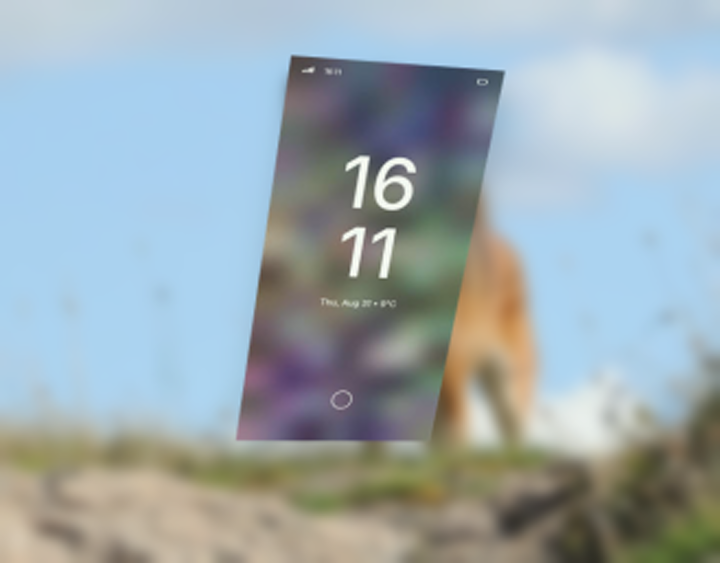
16h11
